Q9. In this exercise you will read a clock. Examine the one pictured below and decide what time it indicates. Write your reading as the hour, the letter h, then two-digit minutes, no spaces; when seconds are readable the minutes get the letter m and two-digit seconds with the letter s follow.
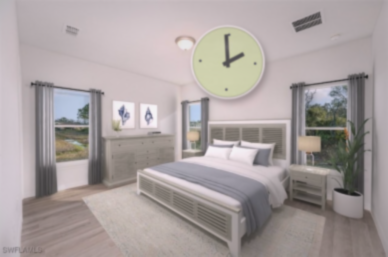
1h59
